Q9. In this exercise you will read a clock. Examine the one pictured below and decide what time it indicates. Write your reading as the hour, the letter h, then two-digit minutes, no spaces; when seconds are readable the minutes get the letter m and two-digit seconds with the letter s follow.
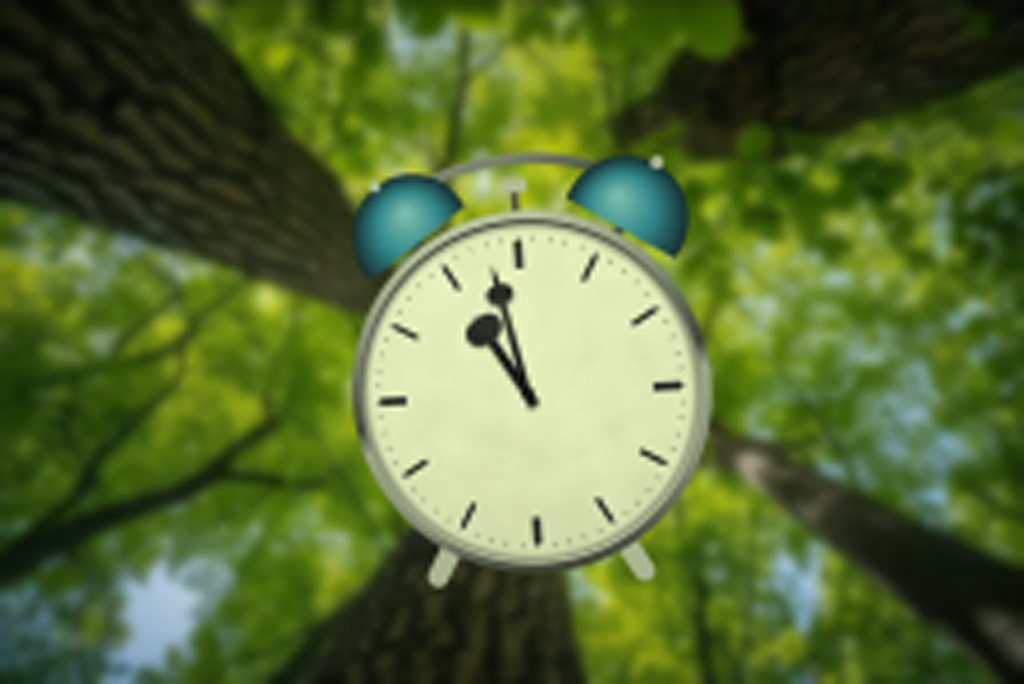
10h58
